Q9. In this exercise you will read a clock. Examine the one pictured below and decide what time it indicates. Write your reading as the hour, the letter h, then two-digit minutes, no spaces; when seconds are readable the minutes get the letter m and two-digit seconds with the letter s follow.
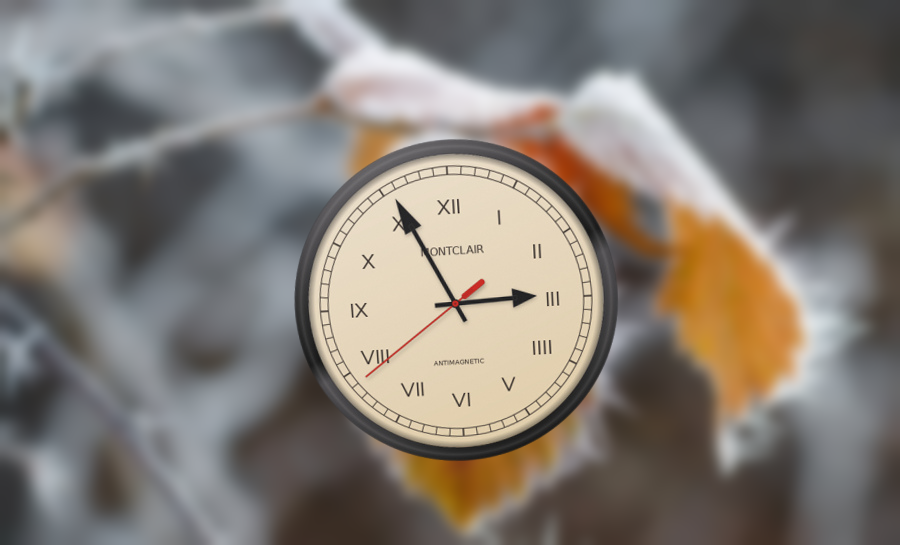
2h55m39s
